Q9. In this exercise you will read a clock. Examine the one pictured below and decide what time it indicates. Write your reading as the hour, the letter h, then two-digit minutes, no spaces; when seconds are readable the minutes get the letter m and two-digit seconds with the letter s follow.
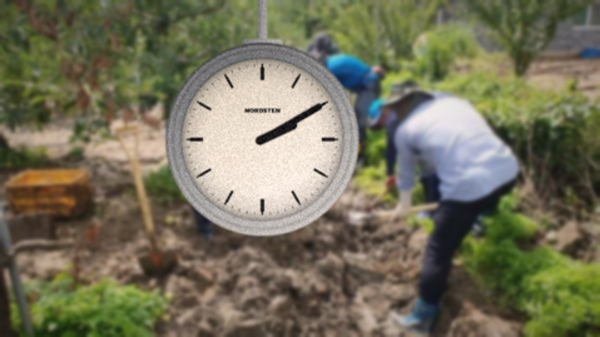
2h10
